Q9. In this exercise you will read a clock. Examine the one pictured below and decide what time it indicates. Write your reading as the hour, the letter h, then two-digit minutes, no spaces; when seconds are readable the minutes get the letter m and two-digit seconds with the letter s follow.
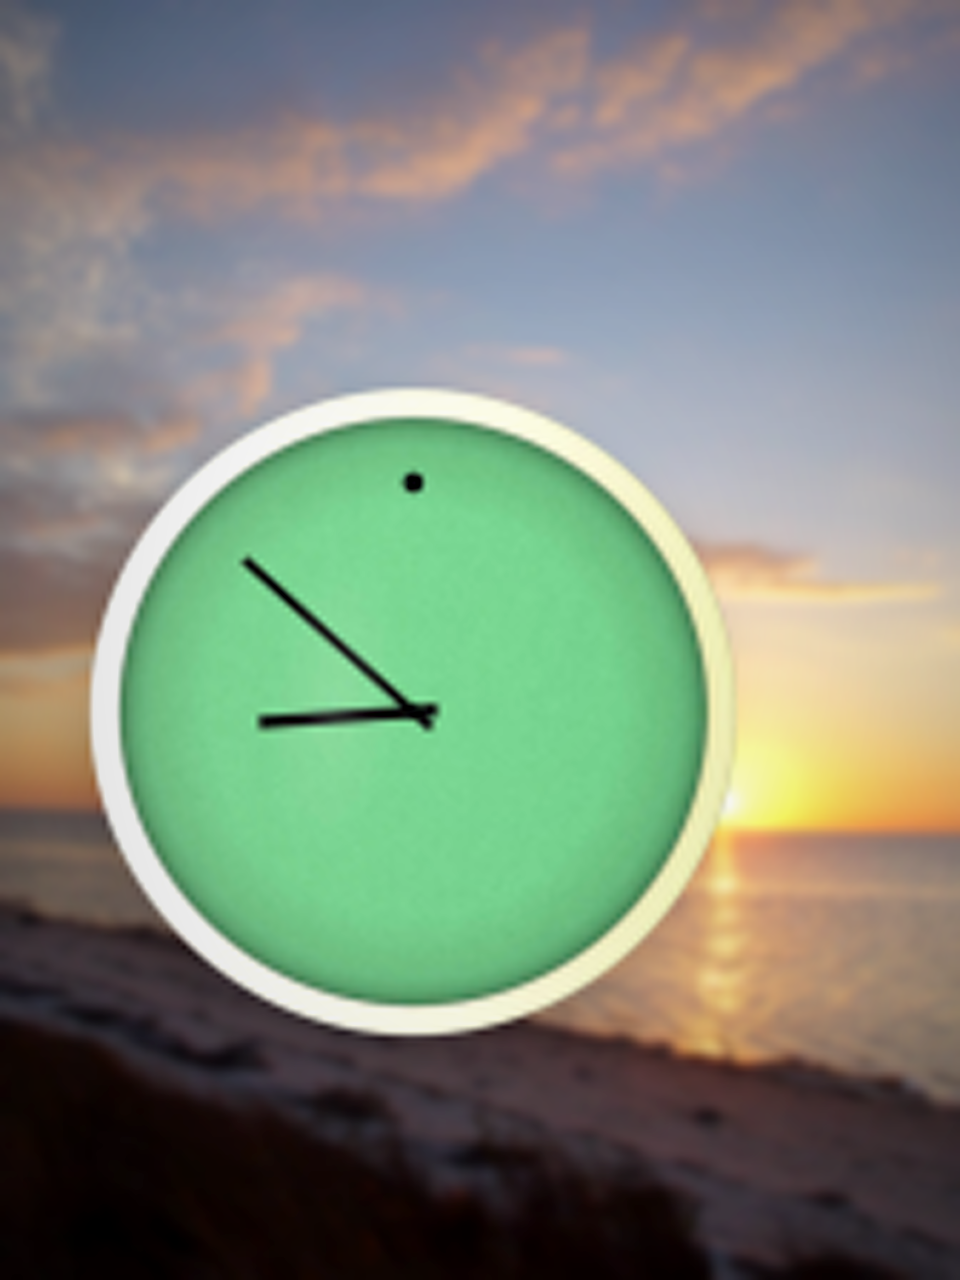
8h52
